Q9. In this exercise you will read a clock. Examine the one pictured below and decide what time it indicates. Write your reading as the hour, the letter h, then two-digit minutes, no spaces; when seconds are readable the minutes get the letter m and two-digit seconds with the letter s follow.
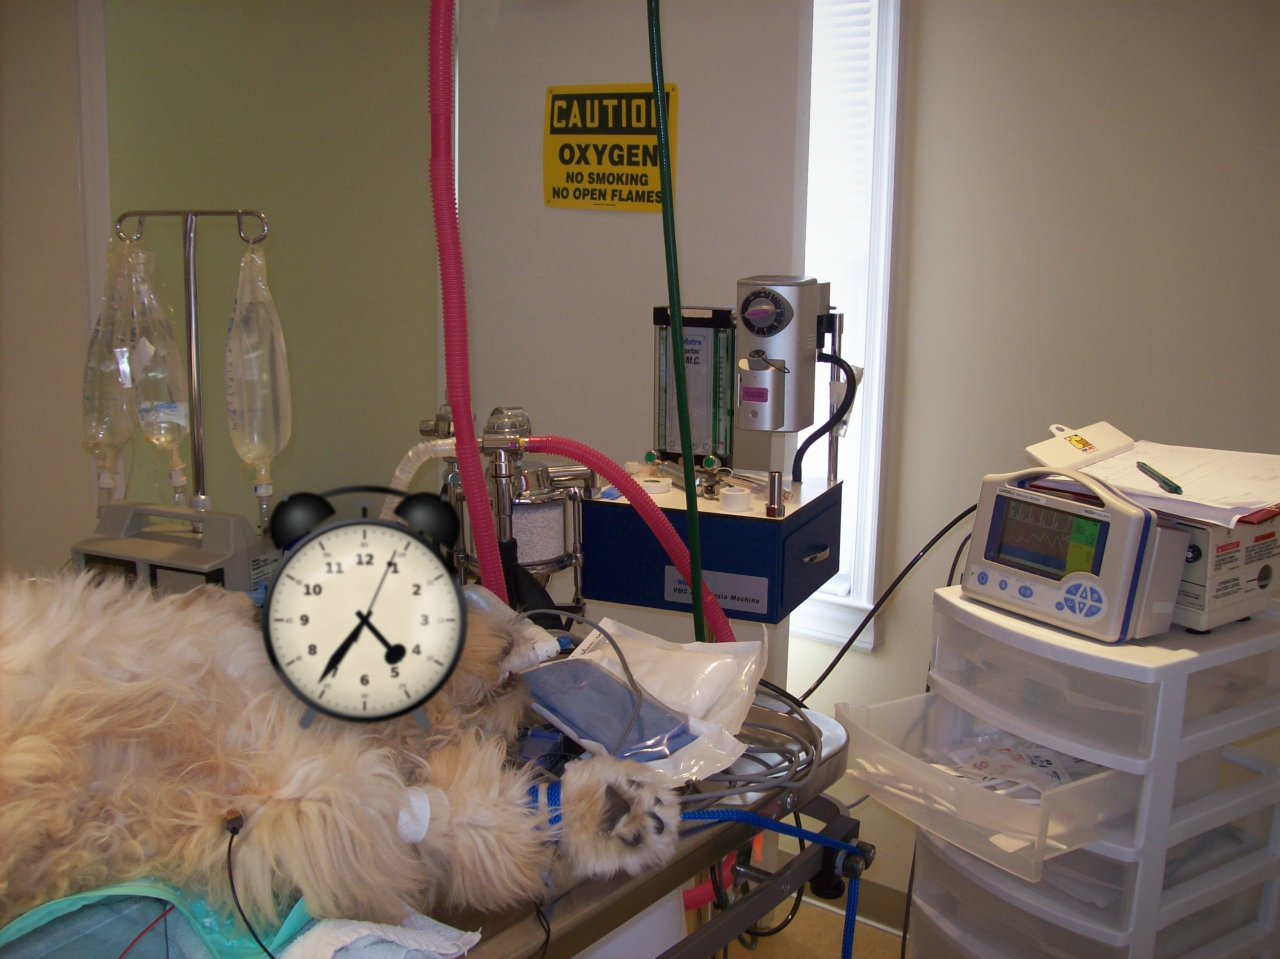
4h36m04s
